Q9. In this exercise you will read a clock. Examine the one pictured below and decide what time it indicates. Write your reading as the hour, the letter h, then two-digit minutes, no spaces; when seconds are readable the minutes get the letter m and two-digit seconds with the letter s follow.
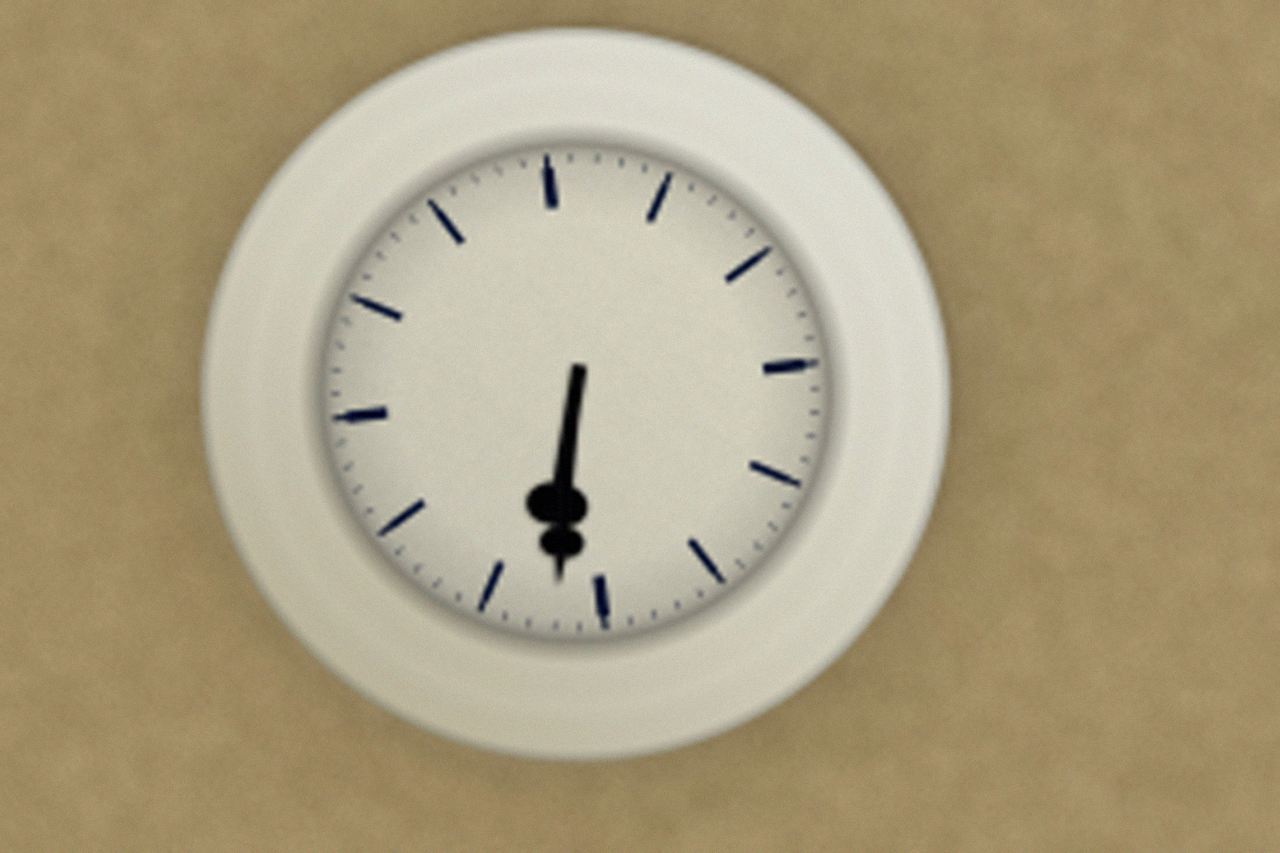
6h32
